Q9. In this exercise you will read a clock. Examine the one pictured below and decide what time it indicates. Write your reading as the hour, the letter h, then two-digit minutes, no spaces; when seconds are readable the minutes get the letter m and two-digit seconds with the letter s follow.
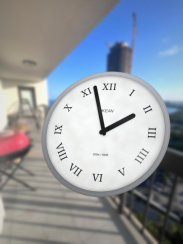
1h57
